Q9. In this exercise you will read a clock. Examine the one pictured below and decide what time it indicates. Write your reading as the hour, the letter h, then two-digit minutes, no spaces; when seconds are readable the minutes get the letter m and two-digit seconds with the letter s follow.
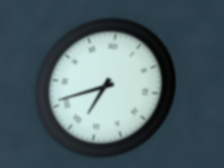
6h41
